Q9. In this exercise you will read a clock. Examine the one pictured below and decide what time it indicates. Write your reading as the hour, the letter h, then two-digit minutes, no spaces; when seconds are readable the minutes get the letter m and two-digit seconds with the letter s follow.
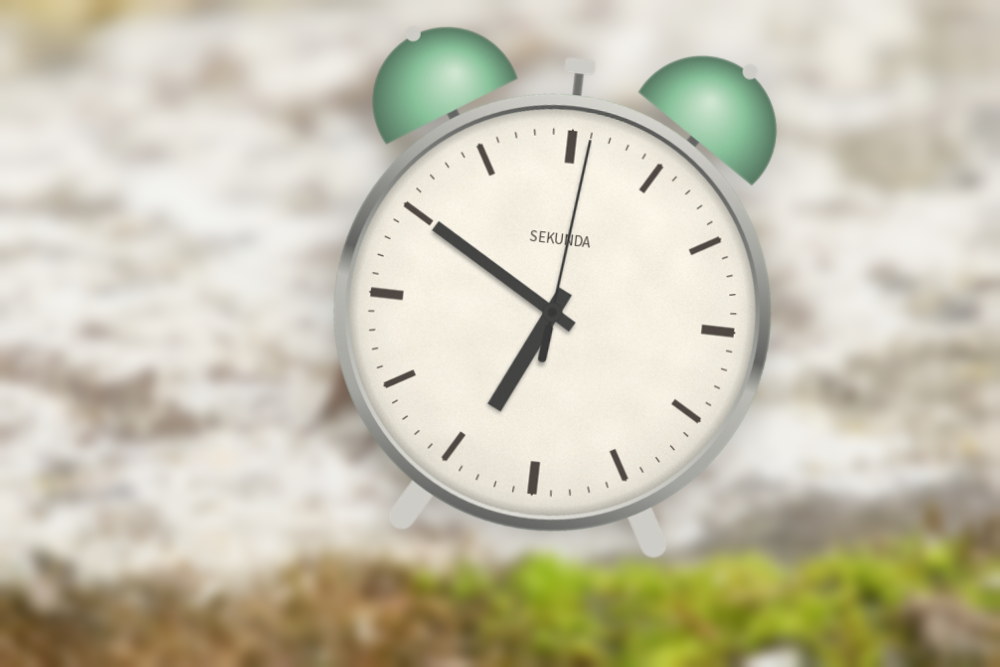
6h50m01s
